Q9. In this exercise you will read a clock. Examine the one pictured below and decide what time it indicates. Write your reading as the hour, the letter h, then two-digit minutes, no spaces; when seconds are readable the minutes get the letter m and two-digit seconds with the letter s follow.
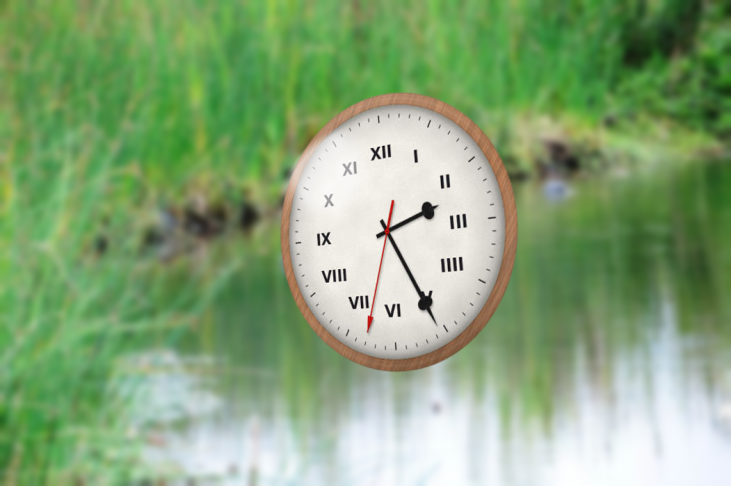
2h25m33s
